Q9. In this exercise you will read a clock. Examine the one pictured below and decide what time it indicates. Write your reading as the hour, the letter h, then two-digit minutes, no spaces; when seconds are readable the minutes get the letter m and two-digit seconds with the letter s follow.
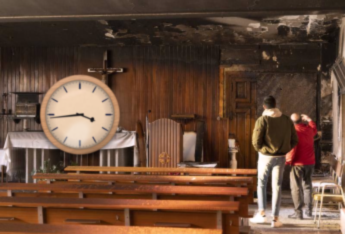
3h44
